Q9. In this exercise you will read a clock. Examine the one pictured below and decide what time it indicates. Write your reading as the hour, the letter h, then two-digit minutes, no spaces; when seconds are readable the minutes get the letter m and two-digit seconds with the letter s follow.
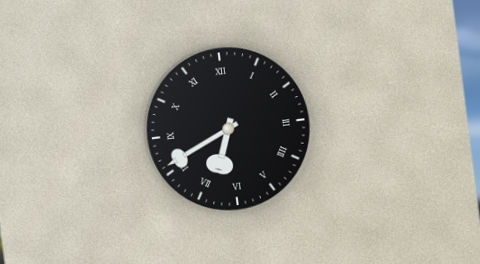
6h41
